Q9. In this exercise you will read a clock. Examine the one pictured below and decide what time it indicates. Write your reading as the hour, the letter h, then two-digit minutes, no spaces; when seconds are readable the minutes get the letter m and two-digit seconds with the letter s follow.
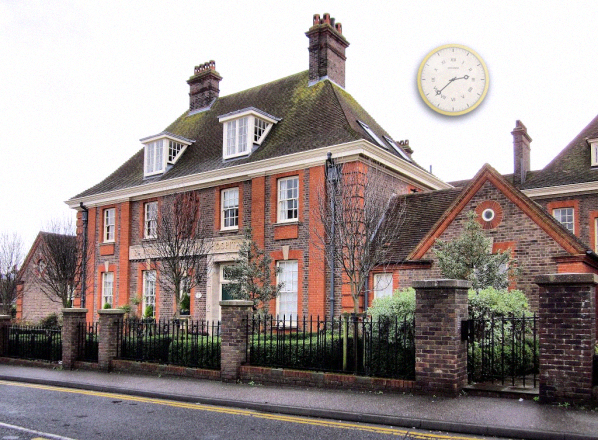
2h38
